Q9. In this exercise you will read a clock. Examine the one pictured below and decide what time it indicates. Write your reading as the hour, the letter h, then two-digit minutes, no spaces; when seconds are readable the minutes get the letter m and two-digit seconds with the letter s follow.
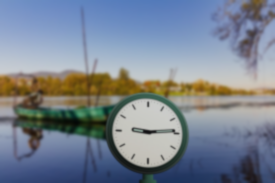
9h14
